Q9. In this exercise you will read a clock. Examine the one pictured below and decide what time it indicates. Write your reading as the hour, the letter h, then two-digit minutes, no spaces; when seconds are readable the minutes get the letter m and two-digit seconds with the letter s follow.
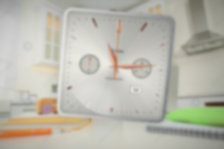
11h14
